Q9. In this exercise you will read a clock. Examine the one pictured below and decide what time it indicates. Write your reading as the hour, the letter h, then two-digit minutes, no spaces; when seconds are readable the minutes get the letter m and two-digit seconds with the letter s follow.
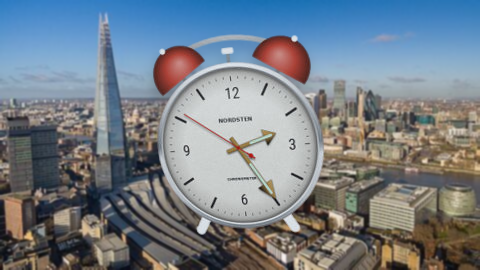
2h24m51s
